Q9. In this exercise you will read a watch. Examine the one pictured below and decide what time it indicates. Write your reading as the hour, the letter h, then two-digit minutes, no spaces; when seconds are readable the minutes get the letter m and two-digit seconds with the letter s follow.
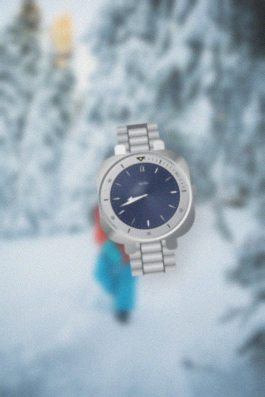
8h42
